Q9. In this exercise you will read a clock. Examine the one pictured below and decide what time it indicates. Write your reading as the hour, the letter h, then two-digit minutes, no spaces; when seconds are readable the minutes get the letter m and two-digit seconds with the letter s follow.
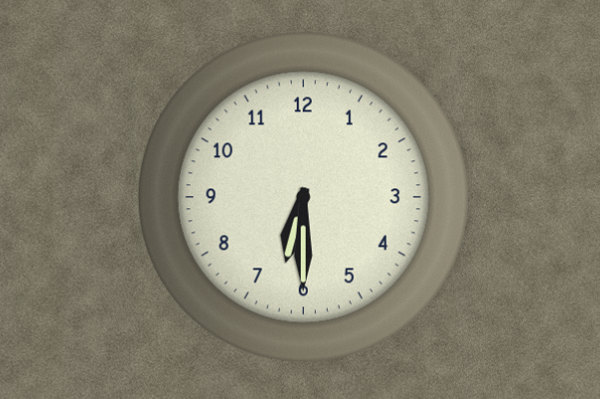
6h30
